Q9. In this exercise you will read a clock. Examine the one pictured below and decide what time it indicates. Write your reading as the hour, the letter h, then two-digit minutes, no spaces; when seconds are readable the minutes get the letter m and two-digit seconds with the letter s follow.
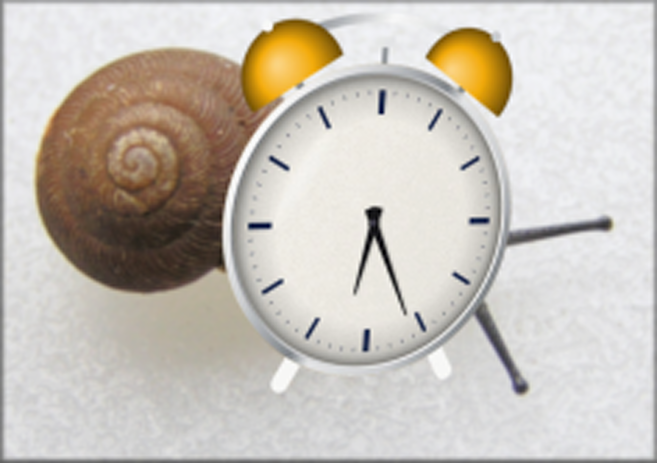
6h26
